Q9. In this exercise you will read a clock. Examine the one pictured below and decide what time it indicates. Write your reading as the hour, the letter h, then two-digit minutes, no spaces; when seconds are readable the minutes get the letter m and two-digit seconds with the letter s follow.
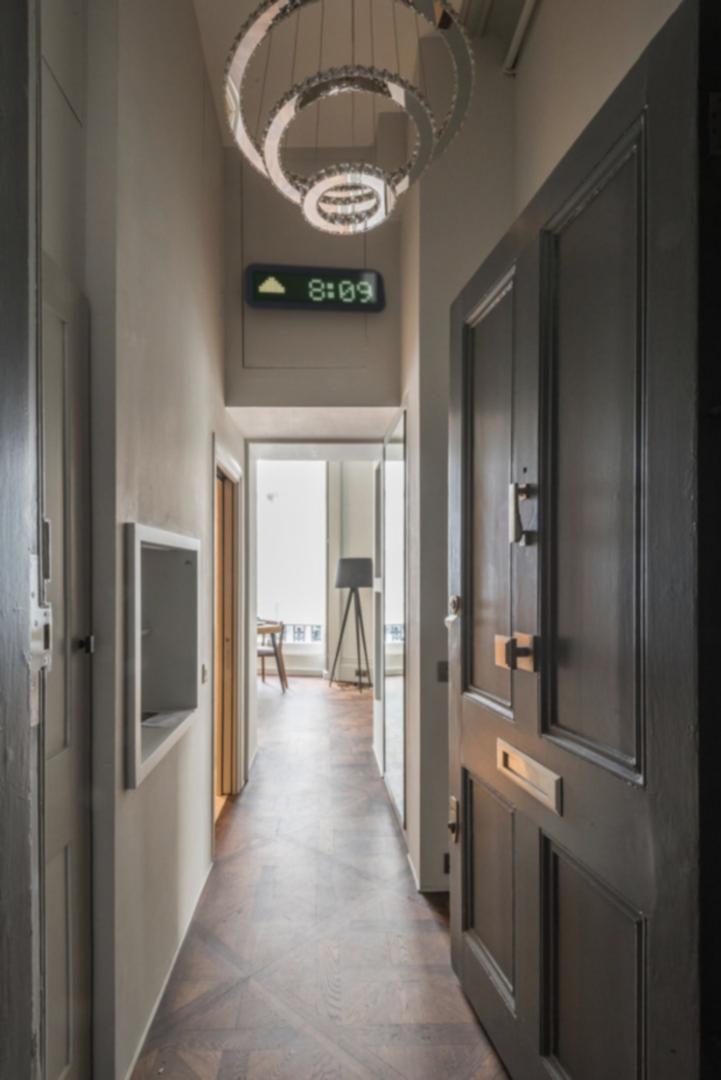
8h09
